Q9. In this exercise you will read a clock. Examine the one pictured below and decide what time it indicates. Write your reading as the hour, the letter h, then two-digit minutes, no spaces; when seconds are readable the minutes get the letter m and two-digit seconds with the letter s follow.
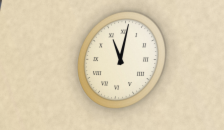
11h01
